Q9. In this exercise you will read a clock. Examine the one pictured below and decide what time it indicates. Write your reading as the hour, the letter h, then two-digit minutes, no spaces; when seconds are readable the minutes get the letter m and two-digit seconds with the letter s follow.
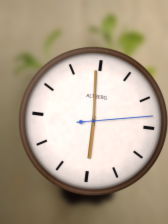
5h59m13s
